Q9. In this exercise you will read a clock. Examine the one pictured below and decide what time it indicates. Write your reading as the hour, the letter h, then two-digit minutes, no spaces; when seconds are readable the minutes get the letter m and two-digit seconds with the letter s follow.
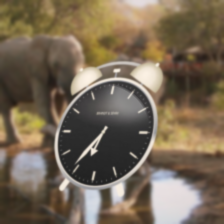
6h36
